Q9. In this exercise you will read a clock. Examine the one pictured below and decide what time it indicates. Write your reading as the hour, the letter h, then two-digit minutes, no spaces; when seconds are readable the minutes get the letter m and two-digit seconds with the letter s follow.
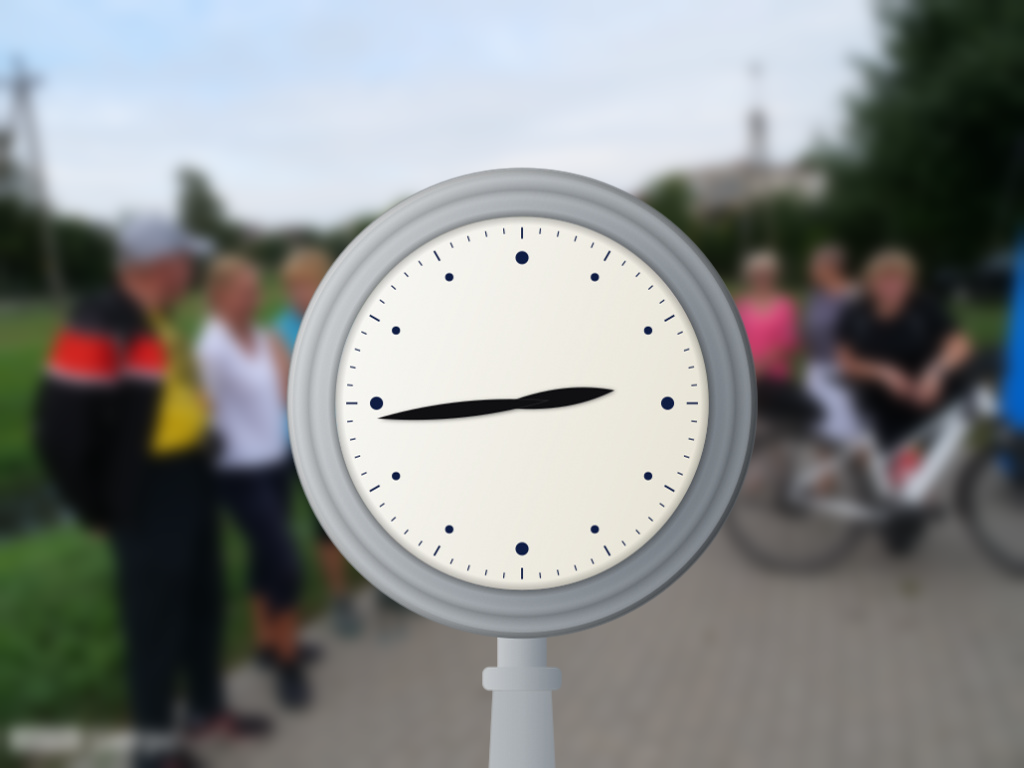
2h44
